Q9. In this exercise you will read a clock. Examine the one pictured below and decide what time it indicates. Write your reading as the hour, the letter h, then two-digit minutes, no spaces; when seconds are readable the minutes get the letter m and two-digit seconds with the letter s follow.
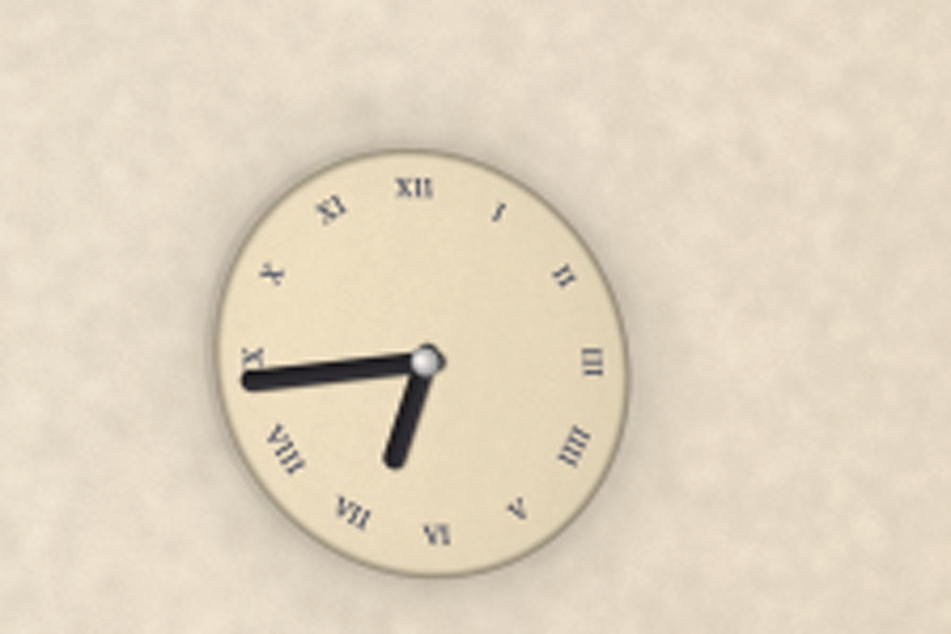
6h44
